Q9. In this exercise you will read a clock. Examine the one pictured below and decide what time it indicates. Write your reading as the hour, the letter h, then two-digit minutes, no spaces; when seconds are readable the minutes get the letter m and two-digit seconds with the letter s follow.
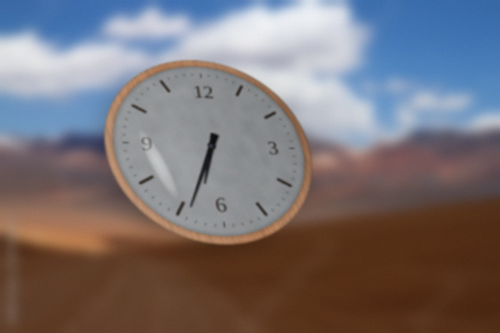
6h34
